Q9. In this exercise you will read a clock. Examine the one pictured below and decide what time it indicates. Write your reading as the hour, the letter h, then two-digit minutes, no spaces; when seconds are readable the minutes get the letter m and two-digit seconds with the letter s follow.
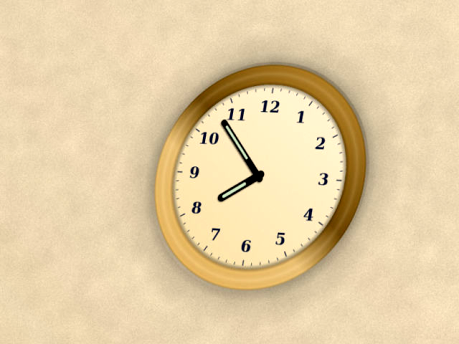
7h53
